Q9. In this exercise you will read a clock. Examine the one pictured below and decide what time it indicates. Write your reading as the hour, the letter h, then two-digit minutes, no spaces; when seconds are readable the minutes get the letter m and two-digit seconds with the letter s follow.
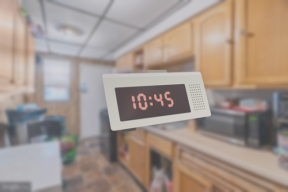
10h45
